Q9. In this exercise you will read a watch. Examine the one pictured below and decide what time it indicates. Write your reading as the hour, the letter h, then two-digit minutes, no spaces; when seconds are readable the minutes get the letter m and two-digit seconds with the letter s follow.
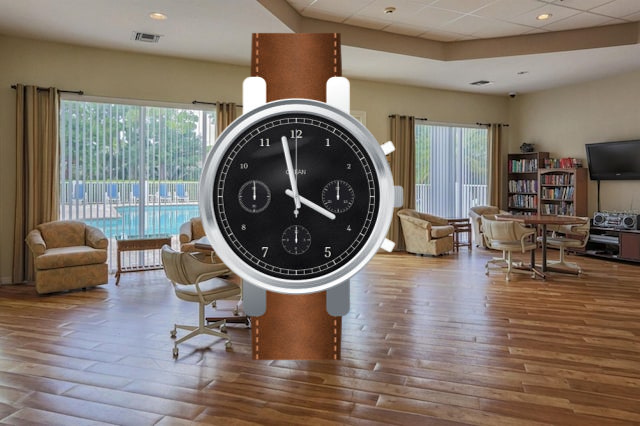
3h58
